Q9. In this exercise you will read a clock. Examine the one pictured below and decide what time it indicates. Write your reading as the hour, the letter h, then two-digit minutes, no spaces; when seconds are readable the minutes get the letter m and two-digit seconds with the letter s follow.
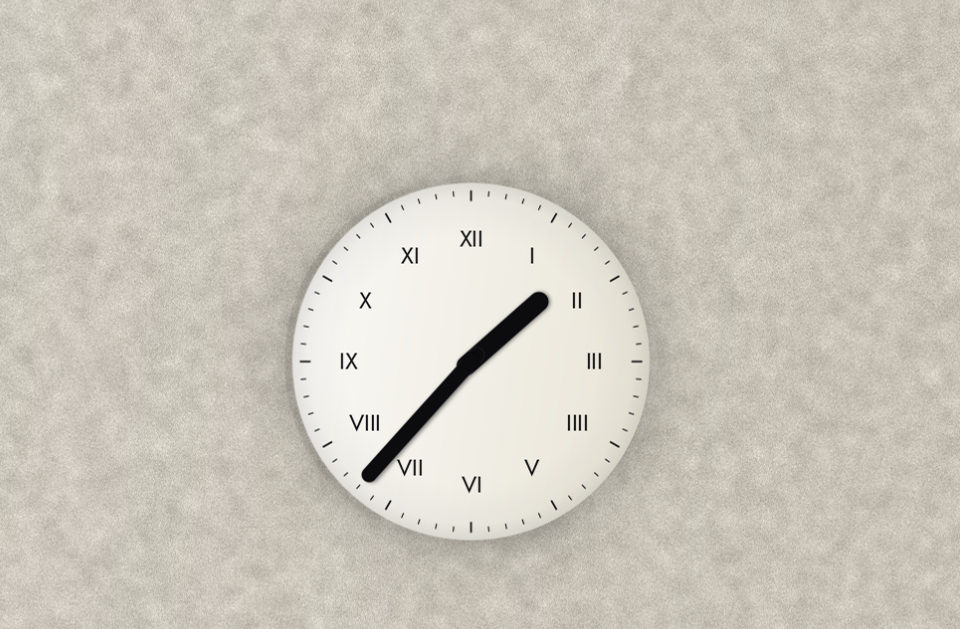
1h37
